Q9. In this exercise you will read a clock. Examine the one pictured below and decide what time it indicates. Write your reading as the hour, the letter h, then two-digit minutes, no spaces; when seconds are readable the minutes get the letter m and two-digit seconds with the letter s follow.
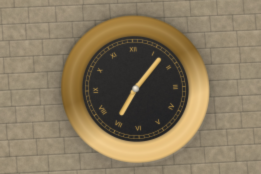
7h07
